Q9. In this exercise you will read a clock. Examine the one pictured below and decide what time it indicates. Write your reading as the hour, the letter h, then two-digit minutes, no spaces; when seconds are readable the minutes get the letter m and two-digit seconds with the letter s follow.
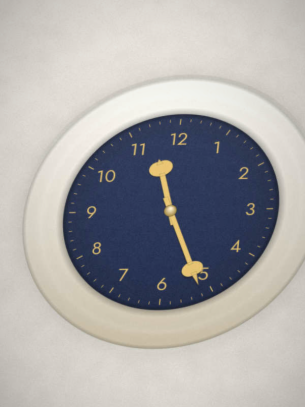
11h26
